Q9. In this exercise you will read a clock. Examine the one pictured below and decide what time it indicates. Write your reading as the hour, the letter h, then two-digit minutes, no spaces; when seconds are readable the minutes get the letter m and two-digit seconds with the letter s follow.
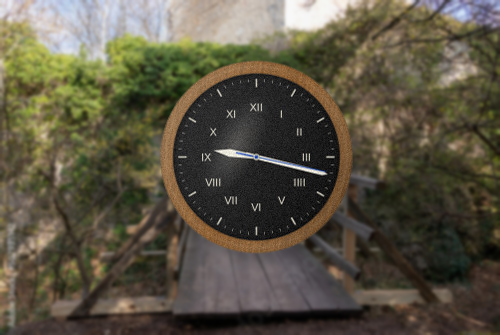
9h17m17s
